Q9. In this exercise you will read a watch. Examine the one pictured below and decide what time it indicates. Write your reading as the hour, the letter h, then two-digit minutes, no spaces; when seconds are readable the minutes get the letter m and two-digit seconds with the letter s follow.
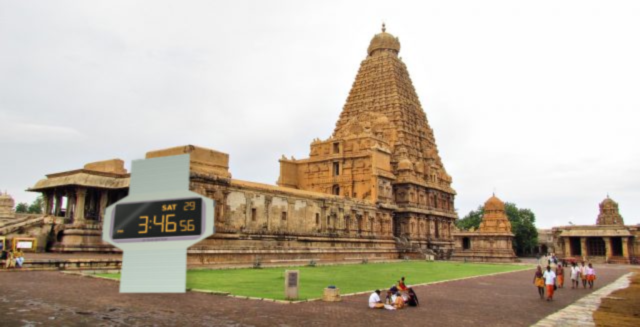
3h46m56s
